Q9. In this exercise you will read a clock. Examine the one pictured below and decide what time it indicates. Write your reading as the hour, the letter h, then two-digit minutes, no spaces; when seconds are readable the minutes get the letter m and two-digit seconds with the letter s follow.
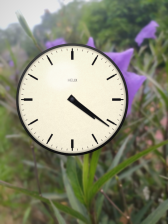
4h21
